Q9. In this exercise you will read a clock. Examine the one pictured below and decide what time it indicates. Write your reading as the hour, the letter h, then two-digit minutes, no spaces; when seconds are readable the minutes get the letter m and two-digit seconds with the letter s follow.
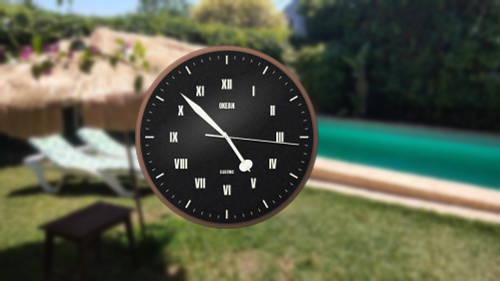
4h52m16s
